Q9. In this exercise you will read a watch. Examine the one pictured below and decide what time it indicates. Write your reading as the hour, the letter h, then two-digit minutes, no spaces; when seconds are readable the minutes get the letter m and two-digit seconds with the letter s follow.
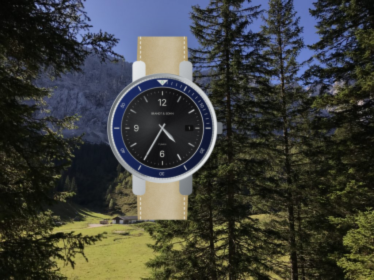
4h35
